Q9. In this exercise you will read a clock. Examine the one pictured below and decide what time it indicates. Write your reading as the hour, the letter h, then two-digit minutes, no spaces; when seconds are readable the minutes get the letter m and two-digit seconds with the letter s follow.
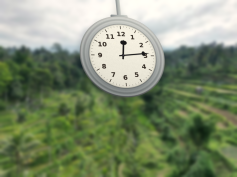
12h14
